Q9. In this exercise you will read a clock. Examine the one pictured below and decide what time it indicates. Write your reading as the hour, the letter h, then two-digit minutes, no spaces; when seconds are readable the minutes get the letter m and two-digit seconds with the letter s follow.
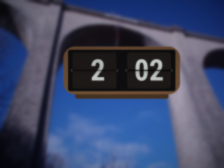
2h02
